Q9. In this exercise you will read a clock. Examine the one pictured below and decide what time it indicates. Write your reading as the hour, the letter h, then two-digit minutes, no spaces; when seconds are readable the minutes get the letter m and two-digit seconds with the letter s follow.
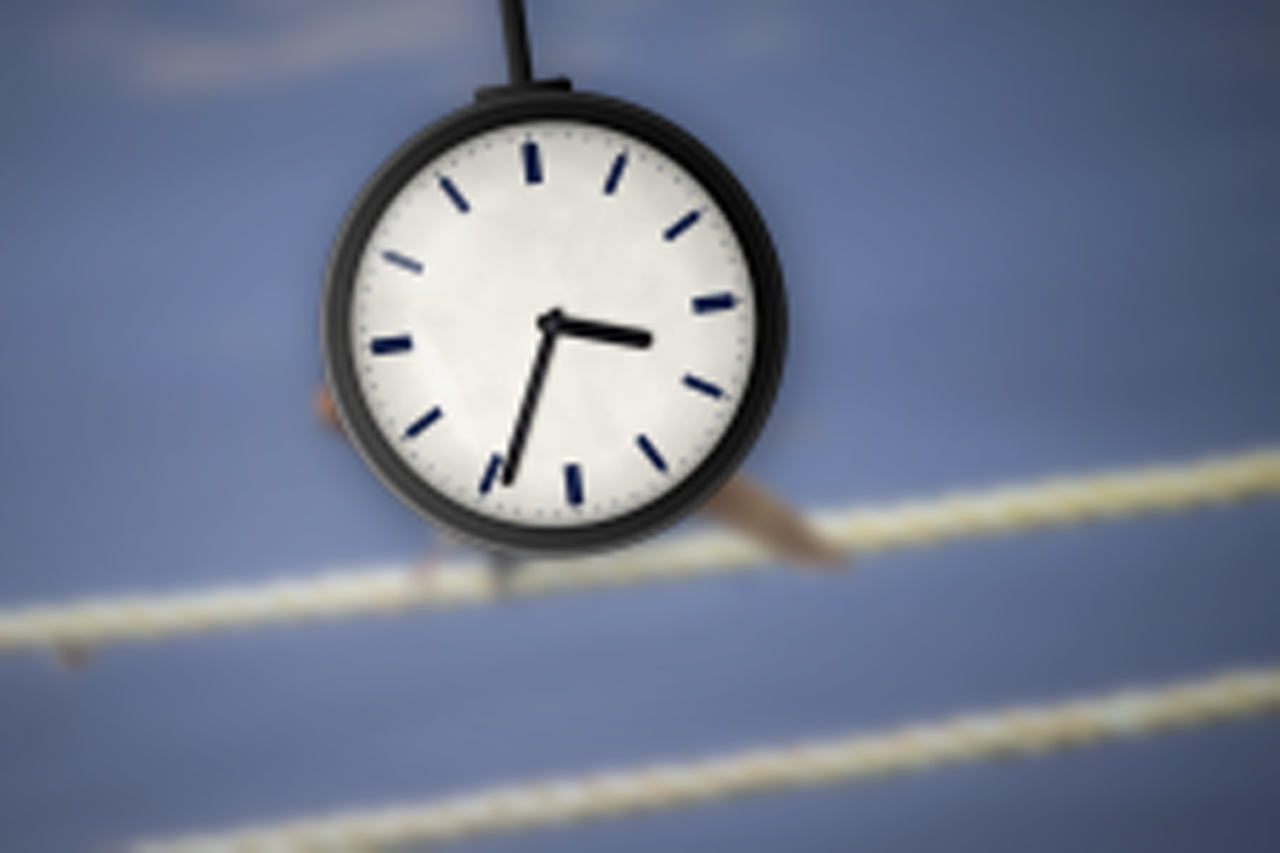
3h34
